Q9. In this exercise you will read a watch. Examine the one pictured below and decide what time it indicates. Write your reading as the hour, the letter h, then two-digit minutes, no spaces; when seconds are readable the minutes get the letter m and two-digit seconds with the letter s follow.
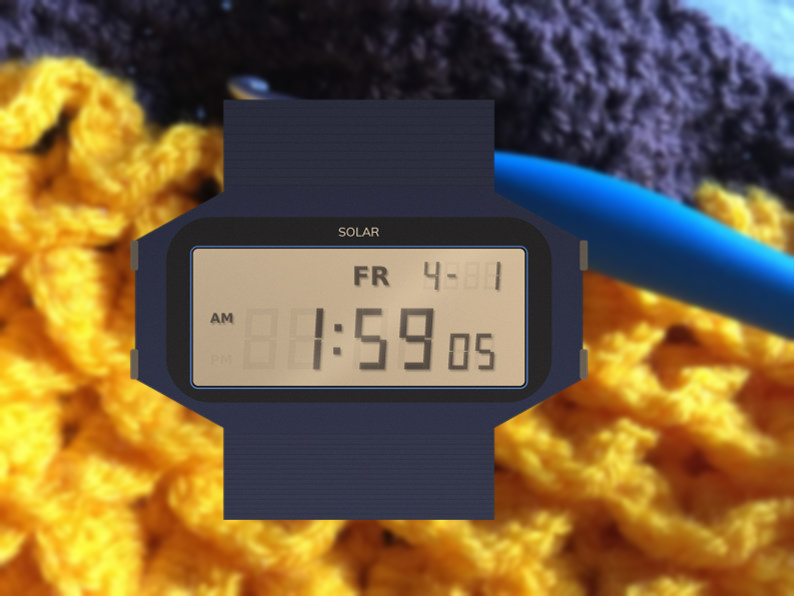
1h59m05s
